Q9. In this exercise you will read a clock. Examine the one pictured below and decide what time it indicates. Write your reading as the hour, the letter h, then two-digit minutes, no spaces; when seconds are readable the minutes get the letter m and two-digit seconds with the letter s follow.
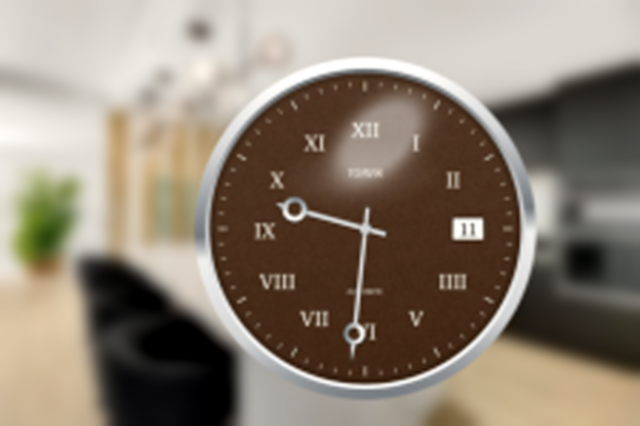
9h31
